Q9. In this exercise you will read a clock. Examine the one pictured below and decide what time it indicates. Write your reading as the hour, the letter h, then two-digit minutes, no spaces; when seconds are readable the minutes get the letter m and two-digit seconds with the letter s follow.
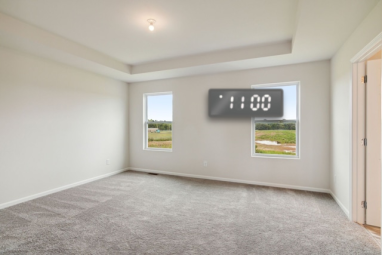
11h00
